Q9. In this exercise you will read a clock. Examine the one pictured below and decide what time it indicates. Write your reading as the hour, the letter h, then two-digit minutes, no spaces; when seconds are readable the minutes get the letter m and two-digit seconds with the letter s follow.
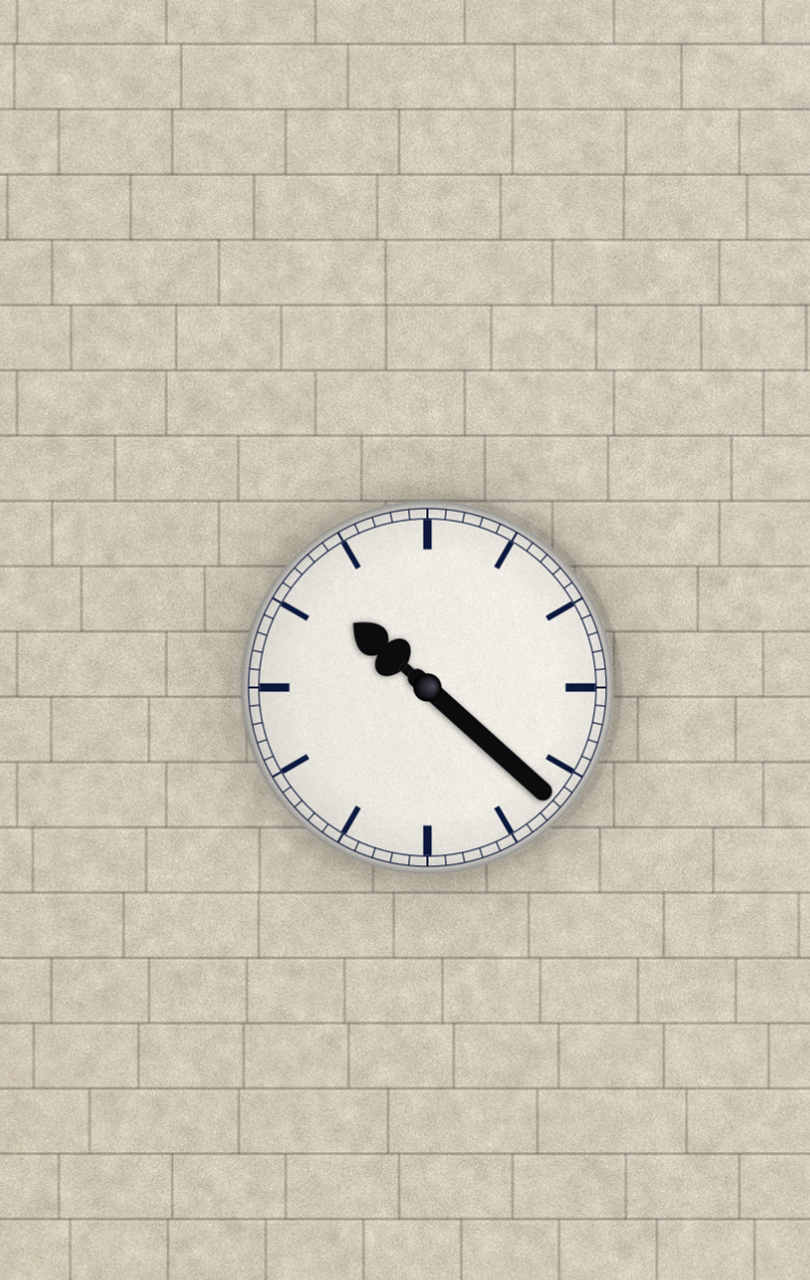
10h22
